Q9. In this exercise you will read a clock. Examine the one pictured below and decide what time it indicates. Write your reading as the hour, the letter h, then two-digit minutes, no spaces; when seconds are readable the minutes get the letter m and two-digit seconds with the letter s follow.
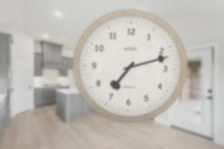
7h12
